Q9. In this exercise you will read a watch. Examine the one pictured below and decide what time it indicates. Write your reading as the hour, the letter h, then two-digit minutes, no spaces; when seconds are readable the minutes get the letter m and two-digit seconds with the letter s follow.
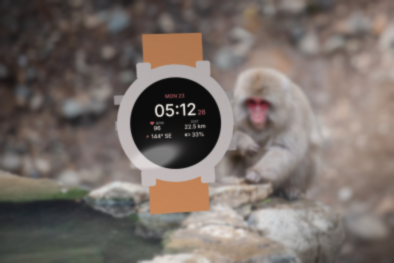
5h12
